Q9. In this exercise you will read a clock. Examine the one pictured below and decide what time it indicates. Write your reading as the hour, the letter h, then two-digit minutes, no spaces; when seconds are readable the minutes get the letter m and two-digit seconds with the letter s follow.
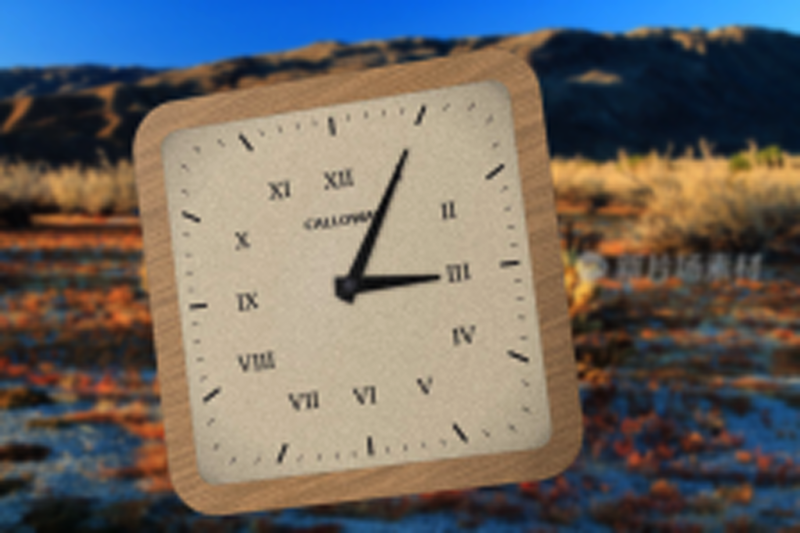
3h05
